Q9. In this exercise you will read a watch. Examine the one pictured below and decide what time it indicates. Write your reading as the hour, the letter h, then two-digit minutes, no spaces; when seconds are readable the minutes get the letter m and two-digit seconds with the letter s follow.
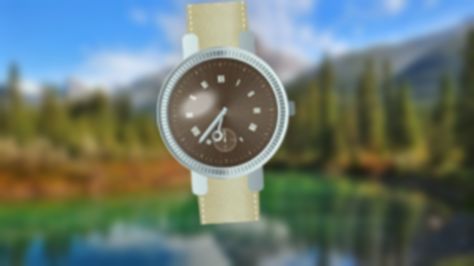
6h37
